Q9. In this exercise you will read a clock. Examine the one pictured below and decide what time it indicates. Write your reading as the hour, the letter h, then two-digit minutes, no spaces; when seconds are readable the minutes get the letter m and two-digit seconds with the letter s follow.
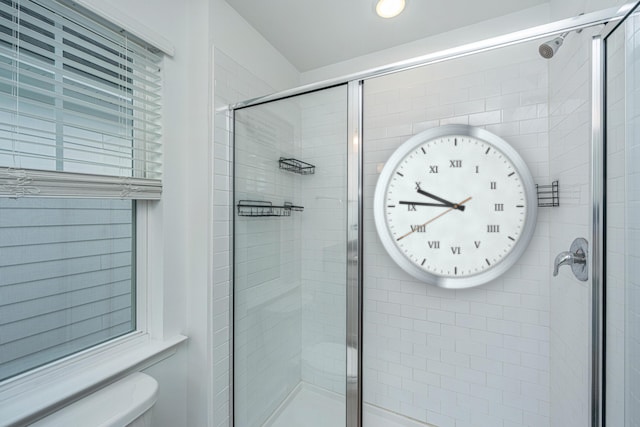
9h45m40s
